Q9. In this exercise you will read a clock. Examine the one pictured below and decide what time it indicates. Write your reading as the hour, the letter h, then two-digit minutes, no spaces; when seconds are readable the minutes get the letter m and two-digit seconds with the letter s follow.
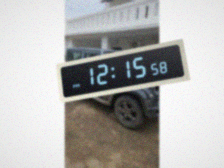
12h15m58s
